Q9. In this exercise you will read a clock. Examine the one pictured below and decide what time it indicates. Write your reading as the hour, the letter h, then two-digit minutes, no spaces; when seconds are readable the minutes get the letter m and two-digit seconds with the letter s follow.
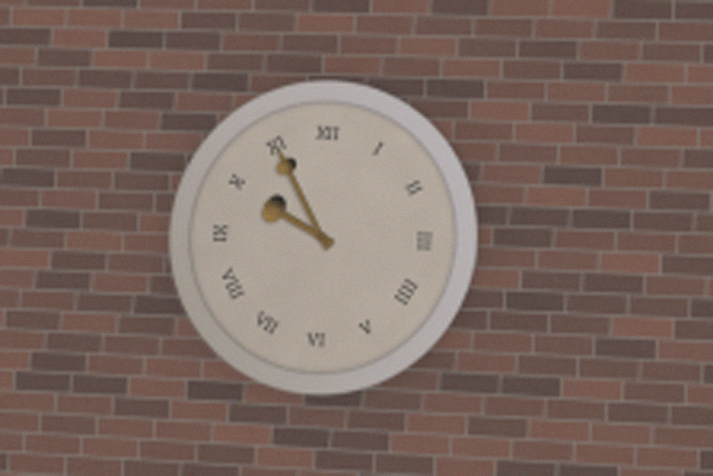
9h55
